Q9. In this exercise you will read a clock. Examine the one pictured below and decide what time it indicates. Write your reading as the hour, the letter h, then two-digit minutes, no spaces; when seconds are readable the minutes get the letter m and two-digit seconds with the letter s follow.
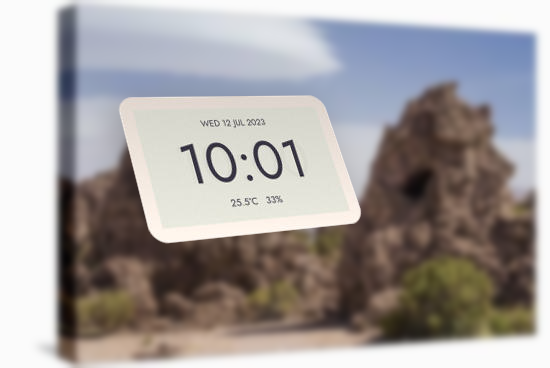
10h01
